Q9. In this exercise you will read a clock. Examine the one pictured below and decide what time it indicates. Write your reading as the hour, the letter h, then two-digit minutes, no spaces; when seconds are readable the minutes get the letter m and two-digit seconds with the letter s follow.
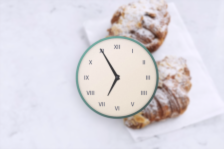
6h55
